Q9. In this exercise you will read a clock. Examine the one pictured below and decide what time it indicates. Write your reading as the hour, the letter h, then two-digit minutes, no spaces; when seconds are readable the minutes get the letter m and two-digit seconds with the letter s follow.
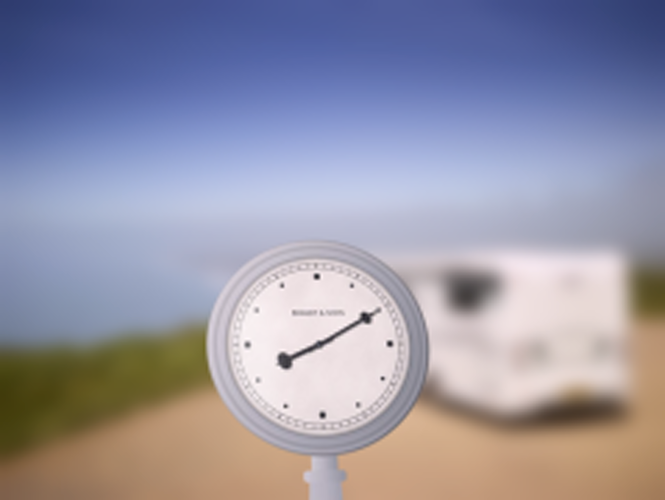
8h10
